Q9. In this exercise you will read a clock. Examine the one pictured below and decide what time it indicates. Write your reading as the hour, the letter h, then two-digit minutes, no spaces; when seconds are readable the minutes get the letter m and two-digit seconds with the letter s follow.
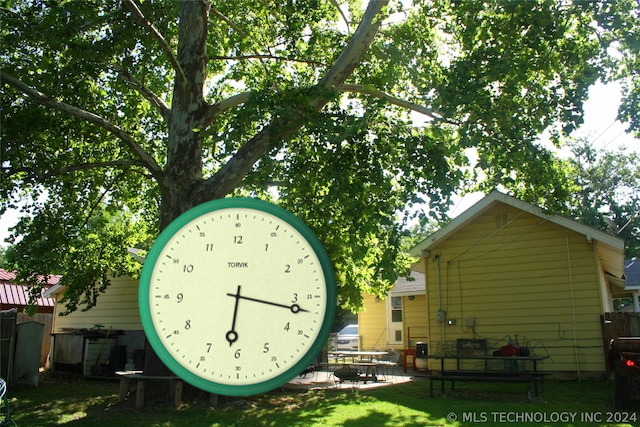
6h17
